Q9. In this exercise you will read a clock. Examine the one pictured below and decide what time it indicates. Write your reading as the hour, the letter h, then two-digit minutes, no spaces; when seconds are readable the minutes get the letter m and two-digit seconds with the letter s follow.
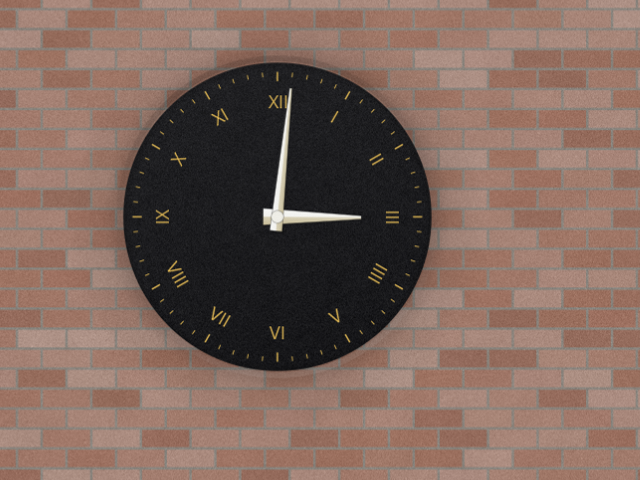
3h01
